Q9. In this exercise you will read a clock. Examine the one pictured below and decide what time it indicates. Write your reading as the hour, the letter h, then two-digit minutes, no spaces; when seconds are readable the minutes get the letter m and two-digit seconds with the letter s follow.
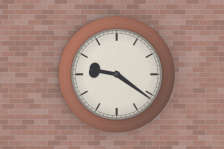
9h21
